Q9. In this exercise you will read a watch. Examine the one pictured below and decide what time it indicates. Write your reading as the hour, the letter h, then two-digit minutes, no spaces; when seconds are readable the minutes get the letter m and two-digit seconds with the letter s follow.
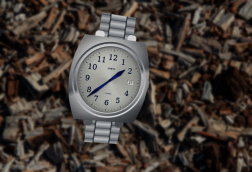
1h38
